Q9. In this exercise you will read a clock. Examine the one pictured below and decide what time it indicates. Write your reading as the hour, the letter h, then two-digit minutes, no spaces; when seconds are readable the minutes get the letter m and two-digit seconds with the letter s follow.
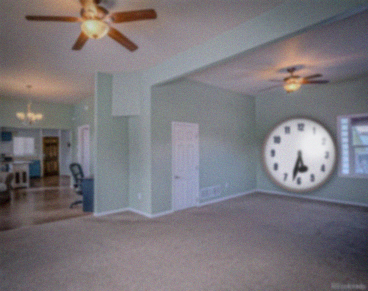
5h32
